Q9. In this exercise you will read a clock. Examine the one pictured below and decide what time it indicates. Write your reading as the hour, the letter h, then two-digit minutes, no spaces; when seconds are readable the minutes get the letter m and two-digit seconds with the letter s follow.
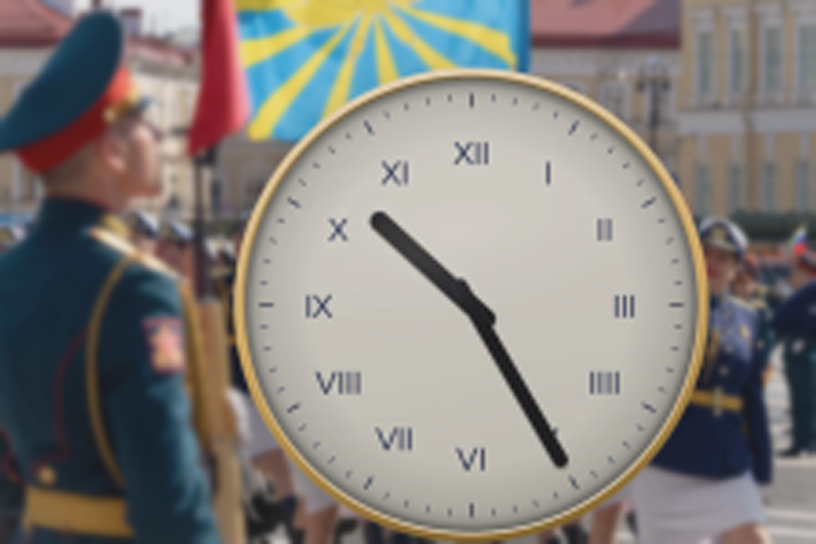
10h25
